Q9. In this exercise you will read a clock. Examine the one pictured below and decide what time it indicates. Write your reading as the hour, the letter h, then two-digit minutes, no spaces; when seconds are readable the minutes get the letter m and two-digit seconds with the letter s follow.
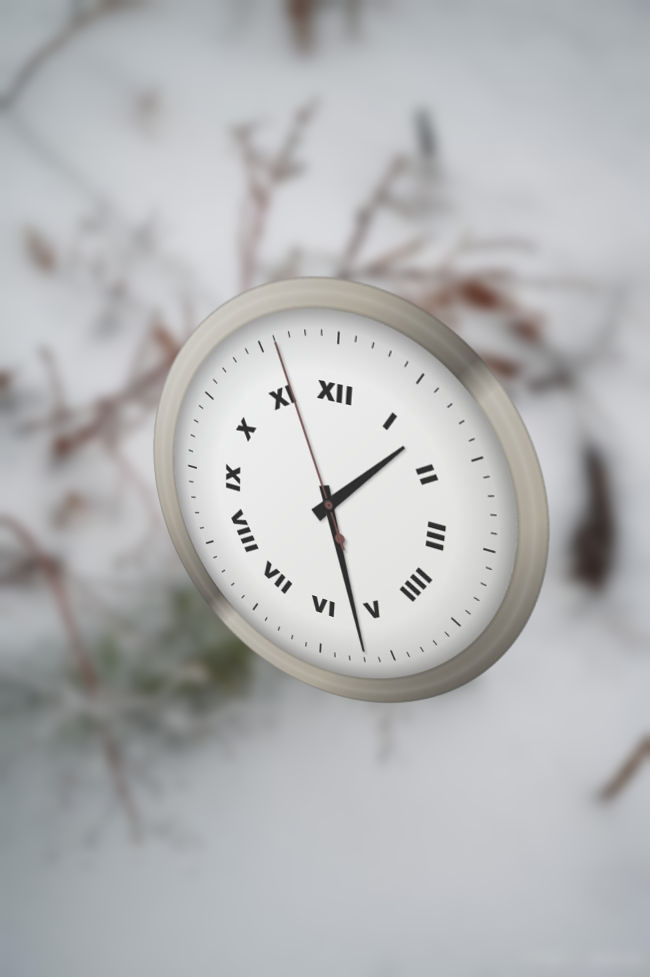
1h26m56s
